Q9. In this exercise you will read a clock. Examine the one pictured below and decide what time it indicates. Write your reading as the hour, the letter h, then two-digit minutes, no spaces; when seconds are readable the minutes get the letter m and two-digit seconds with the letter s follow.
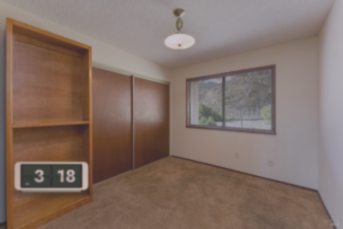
3h18
